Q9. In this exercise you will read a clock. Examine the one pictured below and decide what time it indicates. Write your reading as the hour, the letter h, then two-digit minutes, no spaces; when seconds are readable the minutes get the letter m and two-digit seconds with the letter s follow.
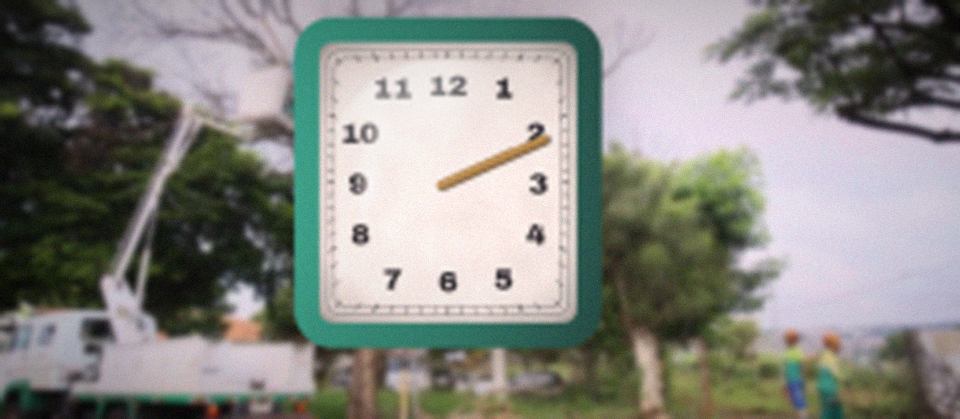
2h11
